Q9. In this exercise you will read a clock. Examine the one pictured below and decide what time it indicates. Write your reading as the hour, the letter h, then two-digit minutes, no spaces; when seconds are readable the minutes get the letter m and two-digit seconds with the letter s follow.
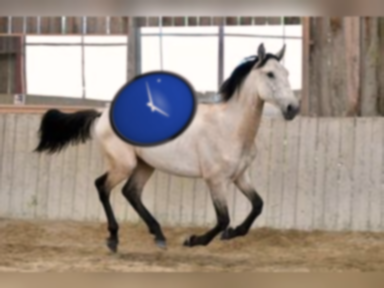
3h56
